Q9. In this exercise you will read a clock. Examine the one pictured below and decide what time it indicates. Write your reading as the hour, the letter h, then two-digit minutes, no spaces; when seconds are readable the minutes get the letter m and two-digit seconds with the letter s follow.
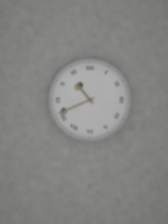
10h41
